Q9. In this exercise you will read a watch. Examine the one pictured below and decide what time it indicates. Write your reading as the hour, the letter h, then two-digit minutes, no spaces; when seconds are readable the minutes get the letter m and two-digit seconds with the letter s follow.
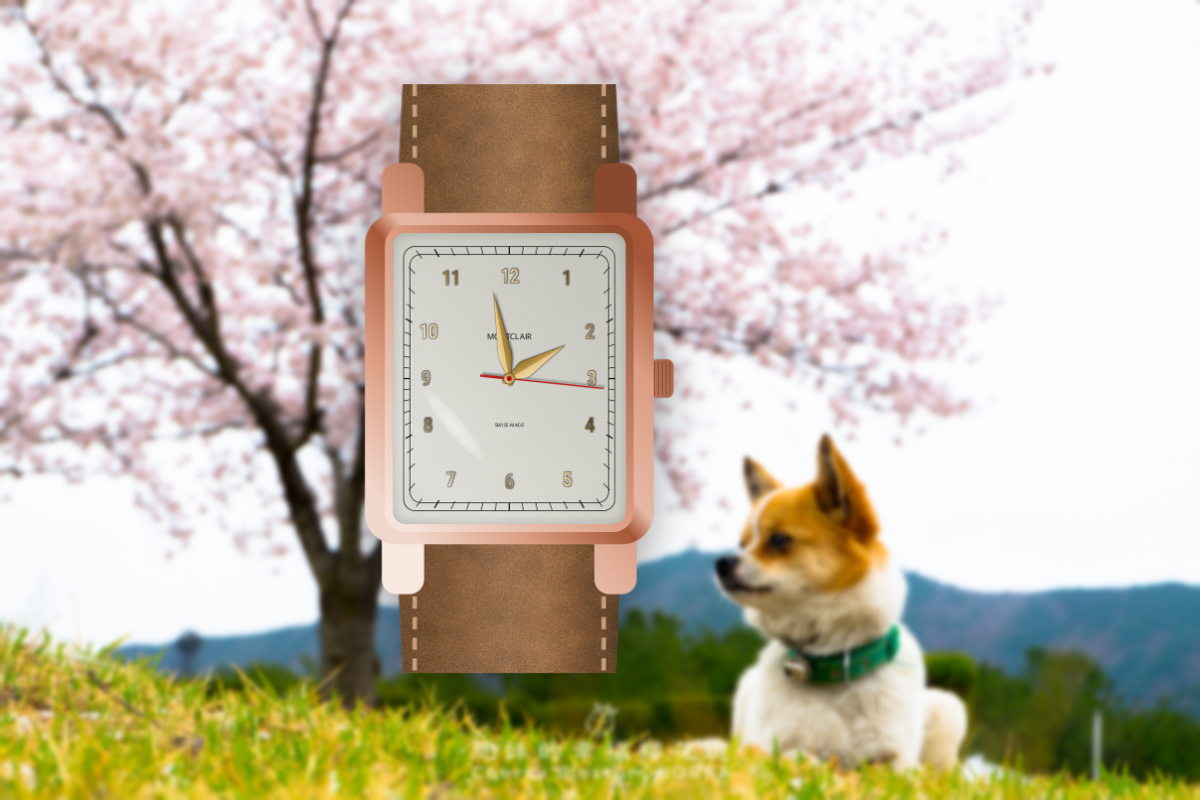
1h58m16s
